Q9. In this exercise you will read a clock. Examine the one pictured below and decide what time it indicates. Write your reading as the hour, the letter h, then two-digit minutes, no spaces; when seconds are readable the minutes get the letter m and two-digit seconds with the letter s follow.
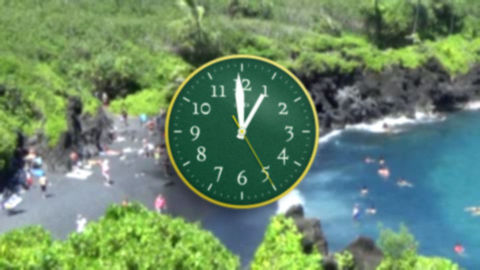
12h59m25s
